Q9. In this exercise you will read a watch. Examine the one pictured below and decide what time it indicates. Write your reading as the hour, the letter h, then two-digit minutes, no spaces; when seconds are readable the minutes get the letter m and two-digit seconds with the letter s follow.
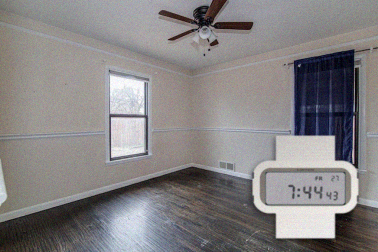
7h44m43s
